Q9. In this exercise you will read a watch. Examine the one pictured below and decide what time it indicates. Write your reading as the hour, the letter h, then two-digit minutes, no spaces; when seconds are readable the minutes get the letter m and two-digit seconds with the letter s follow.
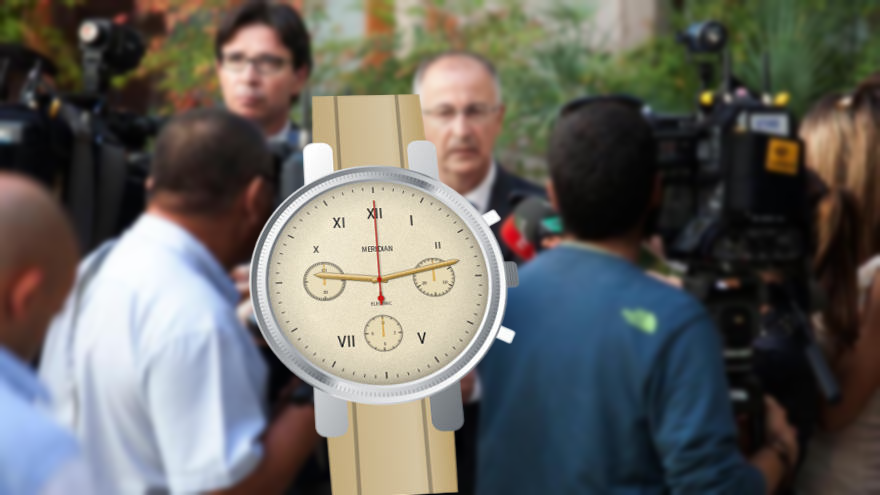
9h13
